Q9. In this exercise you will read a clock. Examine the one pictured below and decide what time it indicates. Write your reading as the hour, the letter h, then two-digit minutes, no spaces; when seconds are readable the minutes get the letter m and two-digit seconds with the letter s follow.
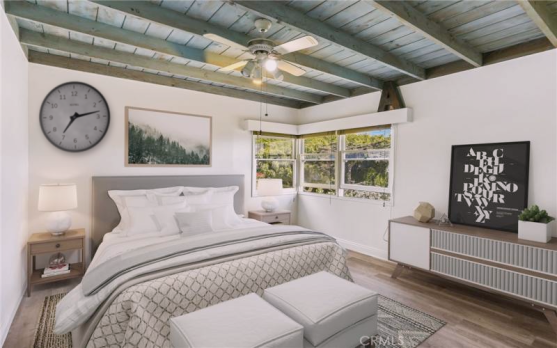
7h13
